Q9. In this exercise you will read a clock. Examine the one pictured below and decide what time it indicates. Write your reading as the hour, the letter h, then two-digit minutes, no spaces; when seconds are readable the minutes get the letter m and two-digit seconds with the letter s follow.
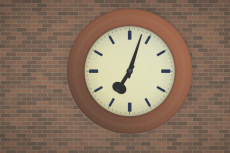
7h03
